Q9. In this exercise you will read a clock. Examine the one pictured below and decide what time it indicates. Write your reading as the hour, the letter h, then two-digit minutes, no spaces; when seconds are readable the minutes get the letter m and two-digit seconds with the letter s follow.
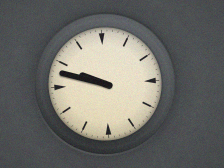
9h48
